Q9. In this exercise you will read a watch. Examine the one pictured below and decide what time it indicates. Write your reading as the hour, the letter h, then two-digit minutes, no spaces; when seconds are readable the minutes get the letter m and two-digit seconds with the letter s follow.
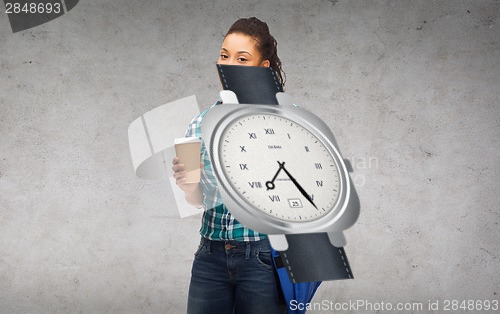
7h26
